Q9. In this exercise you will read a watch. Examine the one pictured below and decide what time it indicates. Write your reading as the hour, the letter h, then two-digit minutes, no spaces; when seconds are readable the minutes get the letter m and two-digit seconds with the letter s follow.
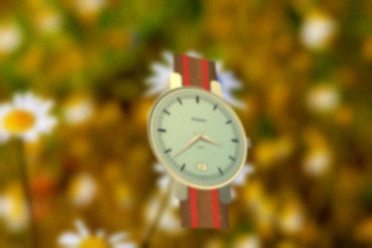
3h38
